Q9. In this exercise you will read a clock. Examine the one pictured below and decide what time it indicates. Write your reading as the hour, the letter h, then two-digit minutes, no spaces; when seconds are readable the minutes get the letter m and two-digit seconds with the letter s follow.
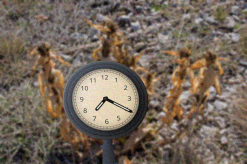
7h20
